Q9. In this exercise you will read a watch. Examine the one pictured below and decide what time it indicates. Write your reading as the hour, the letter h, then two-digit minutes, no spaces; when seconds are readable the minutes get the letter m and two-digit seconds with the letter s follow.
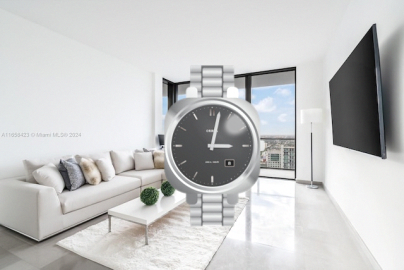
3h02
